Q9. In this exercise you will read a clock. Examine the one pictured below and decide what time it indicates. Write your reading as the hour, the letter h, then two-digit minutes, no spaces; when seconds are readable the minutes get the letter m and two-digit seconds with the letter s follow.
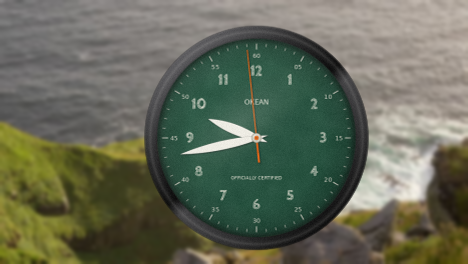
9h42m59s
